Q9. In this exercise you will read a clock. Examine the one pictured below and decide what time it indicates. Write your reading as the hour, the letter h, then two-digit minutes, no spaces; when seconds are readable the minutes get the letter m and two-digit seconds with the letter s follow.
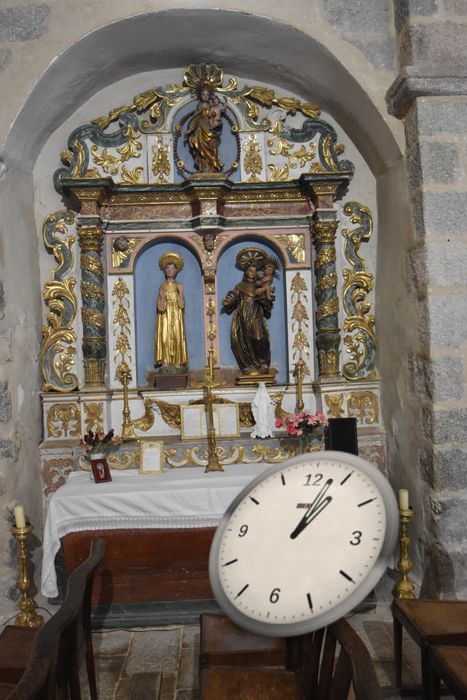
1h03
